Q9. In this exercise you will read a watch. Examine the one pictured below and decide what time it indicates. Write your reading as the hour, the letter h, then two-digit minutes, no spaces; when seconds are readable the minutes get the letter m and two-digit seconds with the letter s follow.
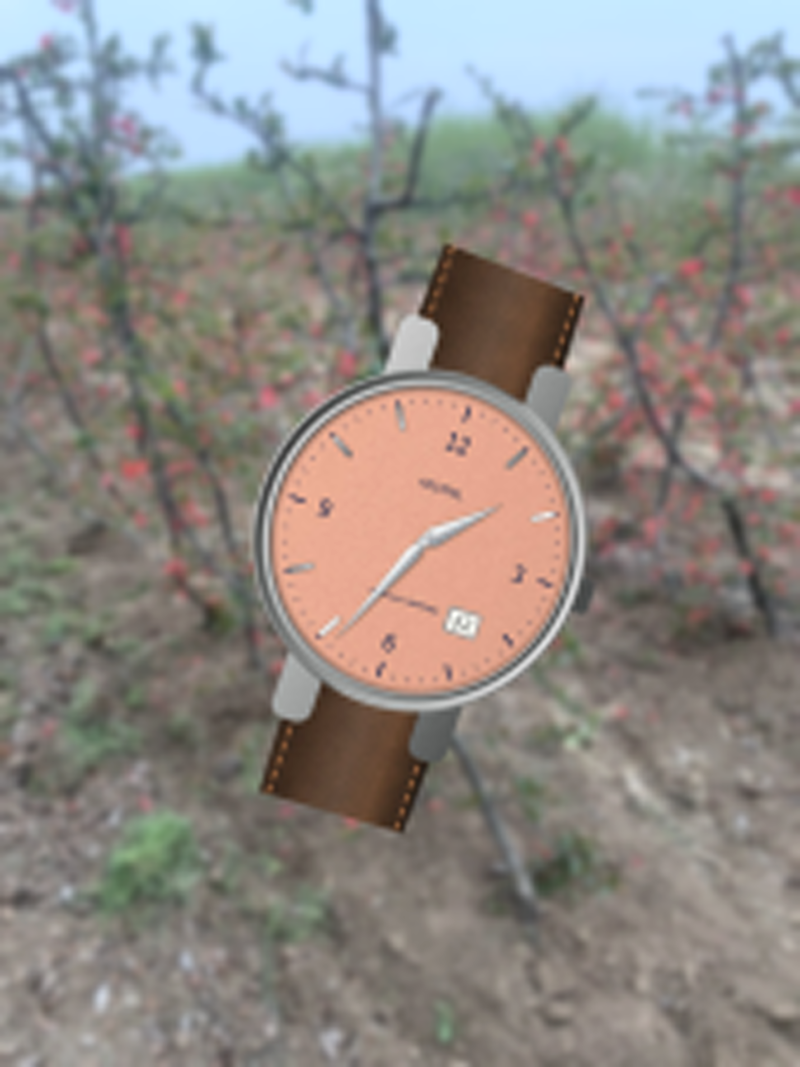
1h34
